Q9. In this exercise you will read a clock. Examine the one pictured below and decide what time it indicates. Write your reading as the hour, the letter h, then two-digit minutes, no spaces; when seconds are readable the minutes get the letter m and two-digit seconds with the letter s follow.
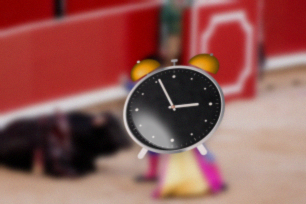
2h56
